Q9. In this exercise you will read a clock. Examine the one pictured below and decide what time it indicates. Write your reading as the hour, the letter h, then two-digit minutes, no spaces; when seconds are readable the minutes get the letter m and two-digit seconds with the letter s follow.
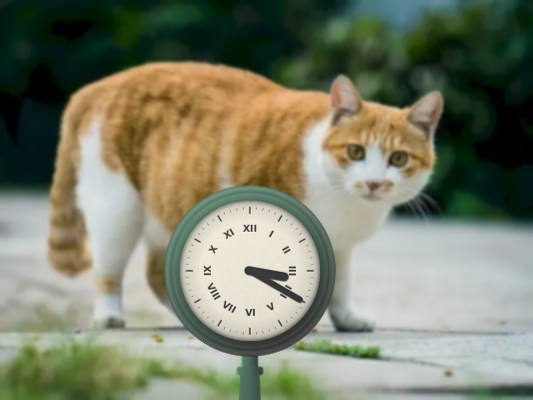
3h20
